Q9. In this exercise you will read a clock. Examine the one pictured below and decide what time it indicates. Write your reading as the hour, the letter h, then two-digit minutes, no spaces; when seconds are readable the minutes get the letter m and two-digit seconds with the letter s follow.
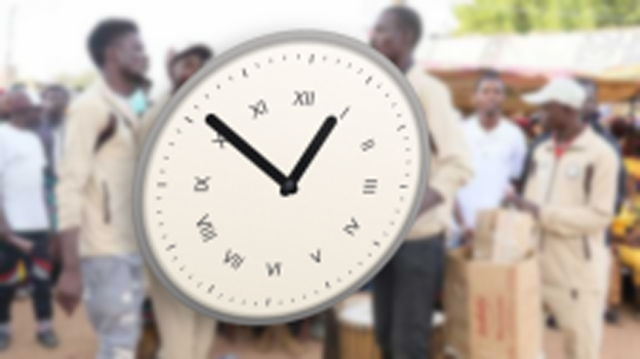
12h51
